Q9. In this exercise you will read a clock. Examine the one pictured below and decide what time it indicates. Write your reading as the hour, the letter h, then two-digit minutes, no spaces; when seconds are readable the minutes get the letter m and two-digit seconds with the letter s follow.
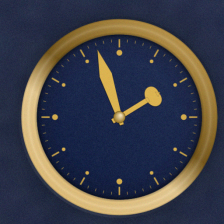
1h57
